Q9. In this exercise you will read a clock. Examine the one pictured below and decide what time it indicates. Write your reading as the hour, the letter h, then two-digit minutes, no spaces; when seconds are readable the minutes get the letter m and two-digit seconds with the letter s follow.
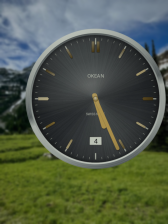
5h26
